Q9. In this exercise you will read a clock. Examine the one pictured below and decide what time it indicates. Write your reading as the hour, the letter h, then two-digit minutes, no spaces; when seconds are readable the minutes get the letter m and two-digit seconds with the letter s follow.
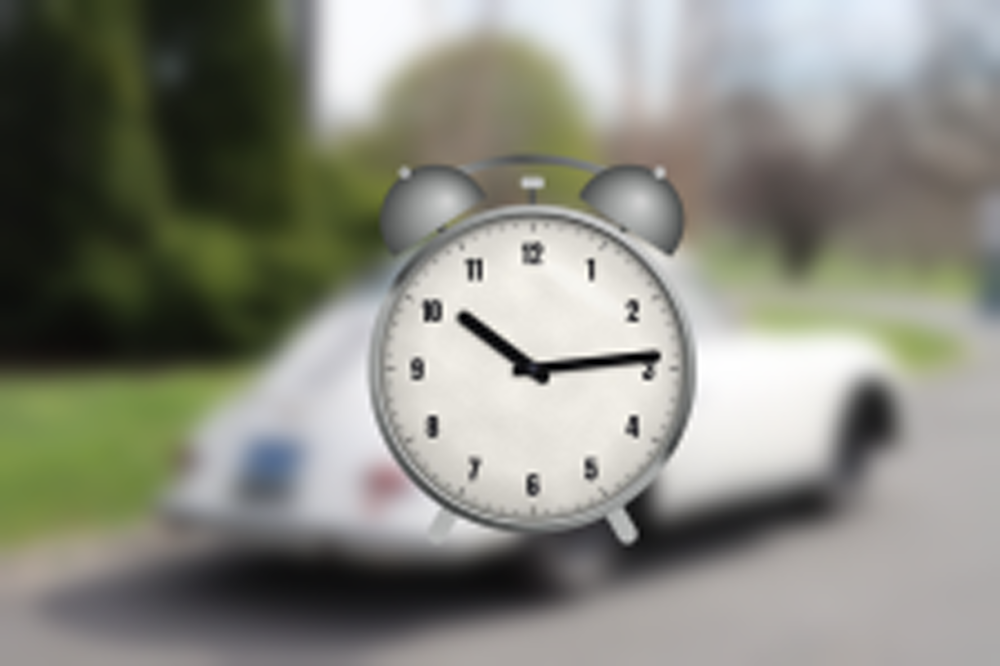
10h14
